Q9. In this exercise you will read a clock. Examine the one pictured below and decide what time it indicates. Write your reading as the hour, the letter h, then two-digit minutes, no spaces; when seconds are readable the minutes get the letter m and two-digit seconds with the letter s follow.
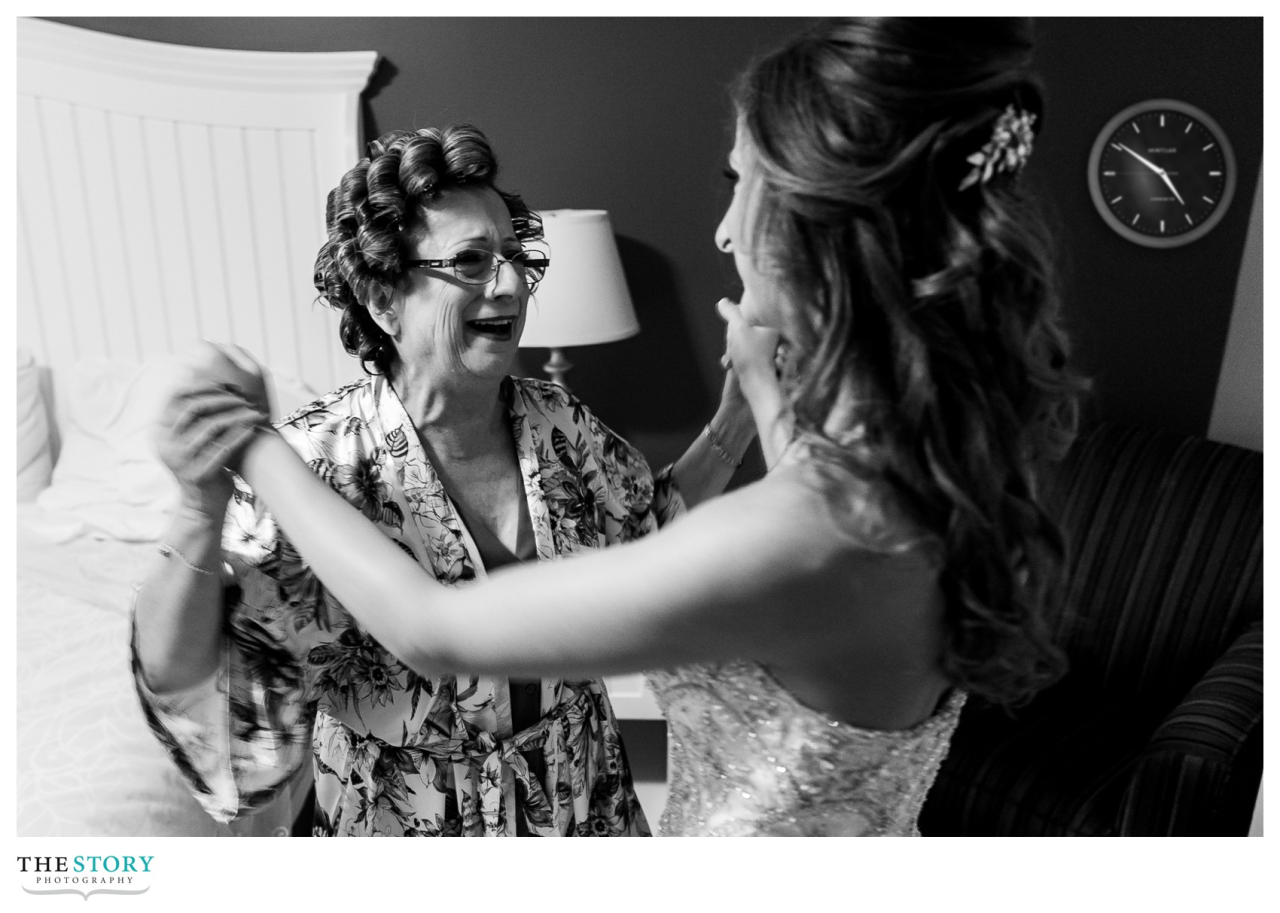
4h50m45s
